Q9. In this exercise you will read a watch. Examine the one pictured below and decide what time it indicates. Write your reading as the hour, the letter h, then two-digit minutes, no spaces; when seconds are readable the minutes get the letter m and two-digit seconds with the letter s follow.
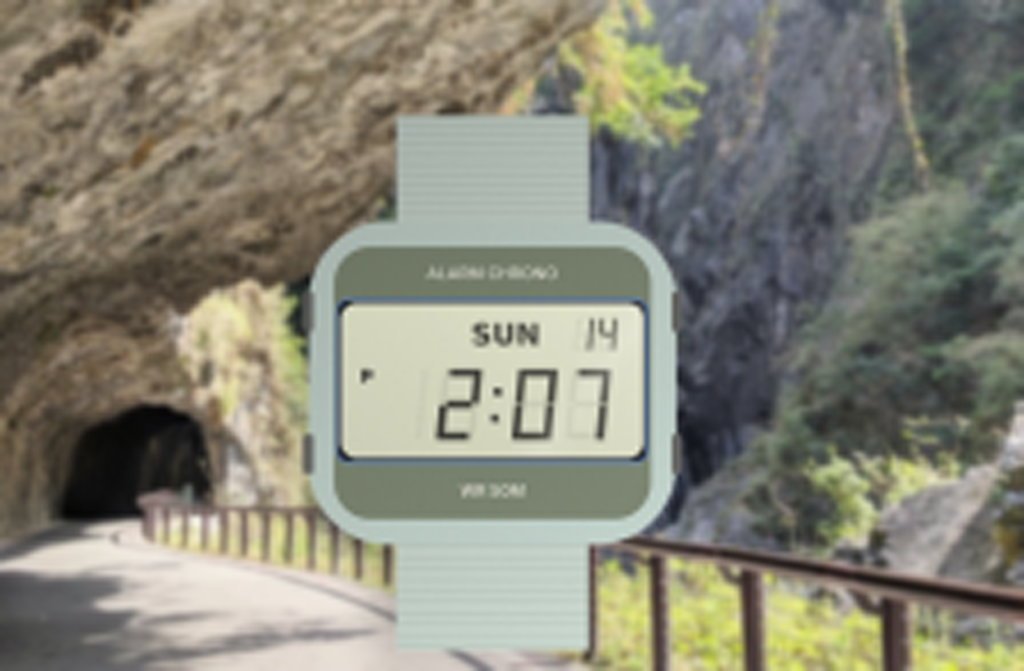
2h07
